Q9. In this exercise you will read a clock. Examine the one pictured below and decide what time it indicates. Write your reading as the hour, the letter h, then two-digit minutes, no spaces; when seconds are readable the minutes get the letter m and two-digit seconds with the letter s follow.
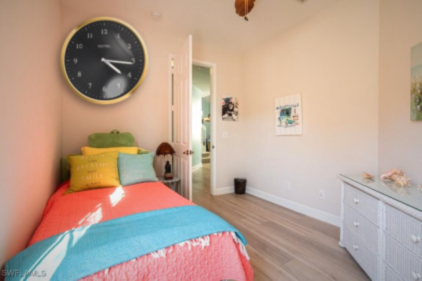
4h16
